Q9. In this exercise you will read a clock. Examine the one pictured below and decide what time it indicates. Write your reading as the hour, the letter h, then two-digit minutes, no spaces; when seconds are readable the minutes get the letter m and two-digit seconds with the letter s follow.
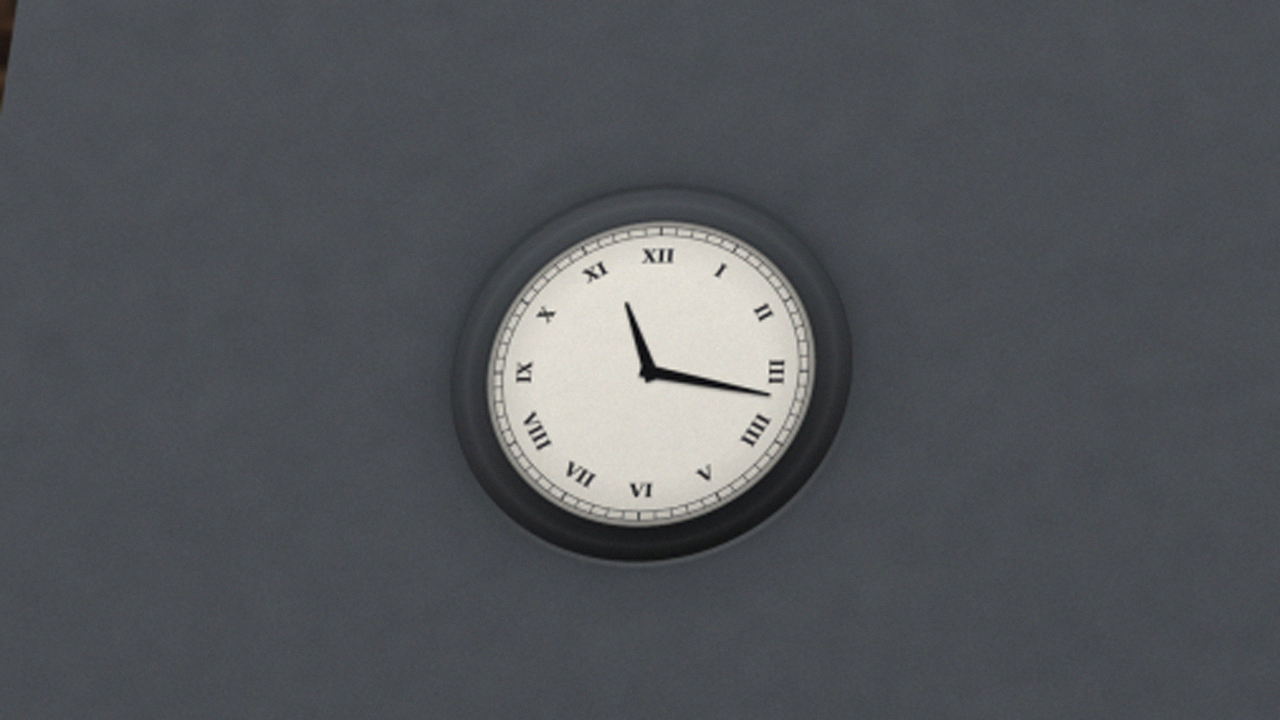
11h17
